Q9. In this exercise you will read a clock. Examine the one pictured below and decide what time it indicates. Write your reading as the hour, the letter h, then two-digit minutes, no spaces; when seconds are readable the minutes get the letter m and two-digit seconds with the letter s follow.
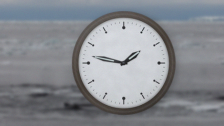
1h47
